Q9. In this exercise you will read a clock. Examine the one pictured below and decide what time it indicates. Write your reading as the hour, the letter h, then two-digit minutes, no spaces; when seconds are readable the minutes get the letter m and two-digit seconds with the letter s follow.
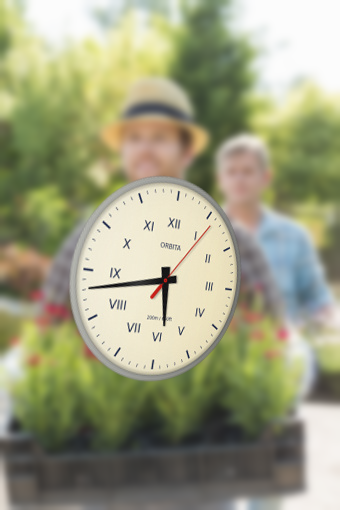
5h43m06s
